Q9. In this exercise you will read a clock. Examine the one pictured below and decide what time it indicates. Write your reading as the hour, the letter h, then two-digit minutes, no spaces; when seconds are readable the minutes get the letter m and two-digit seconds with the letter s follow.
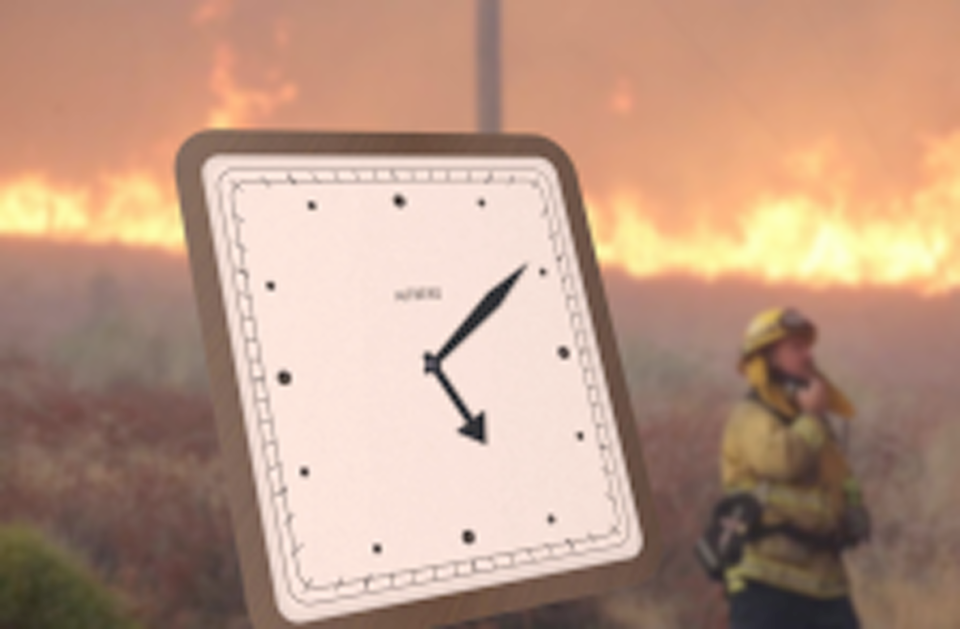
5h09
